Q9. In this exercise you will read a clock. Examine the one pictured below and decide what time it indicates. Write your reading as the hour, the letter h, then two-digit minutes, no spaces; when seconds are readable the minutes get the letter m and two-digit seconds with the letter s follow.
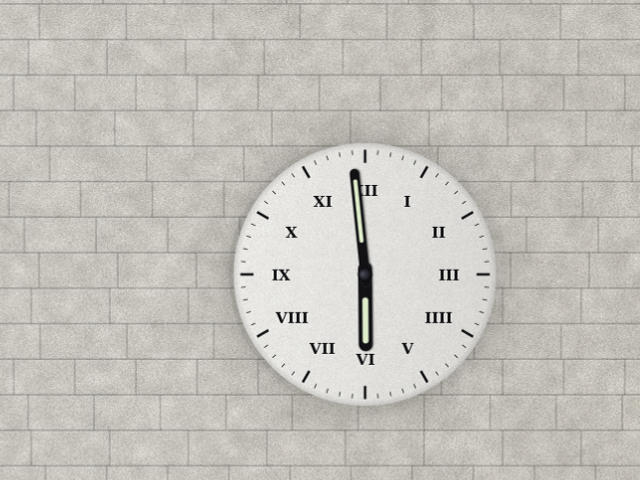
5h59
